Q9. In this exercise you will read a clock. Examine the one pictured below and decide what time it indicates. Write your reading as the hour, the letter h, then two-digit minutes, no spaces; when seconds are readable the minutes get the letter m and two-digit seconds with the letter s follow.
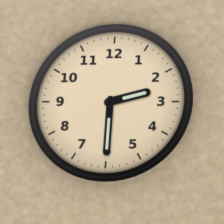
2h30
